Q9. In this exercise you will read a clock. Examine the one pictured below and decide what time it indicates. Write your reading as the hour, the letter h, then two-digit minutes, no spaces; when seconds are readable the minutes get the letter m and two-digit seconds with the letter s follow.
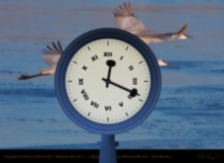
12h19
